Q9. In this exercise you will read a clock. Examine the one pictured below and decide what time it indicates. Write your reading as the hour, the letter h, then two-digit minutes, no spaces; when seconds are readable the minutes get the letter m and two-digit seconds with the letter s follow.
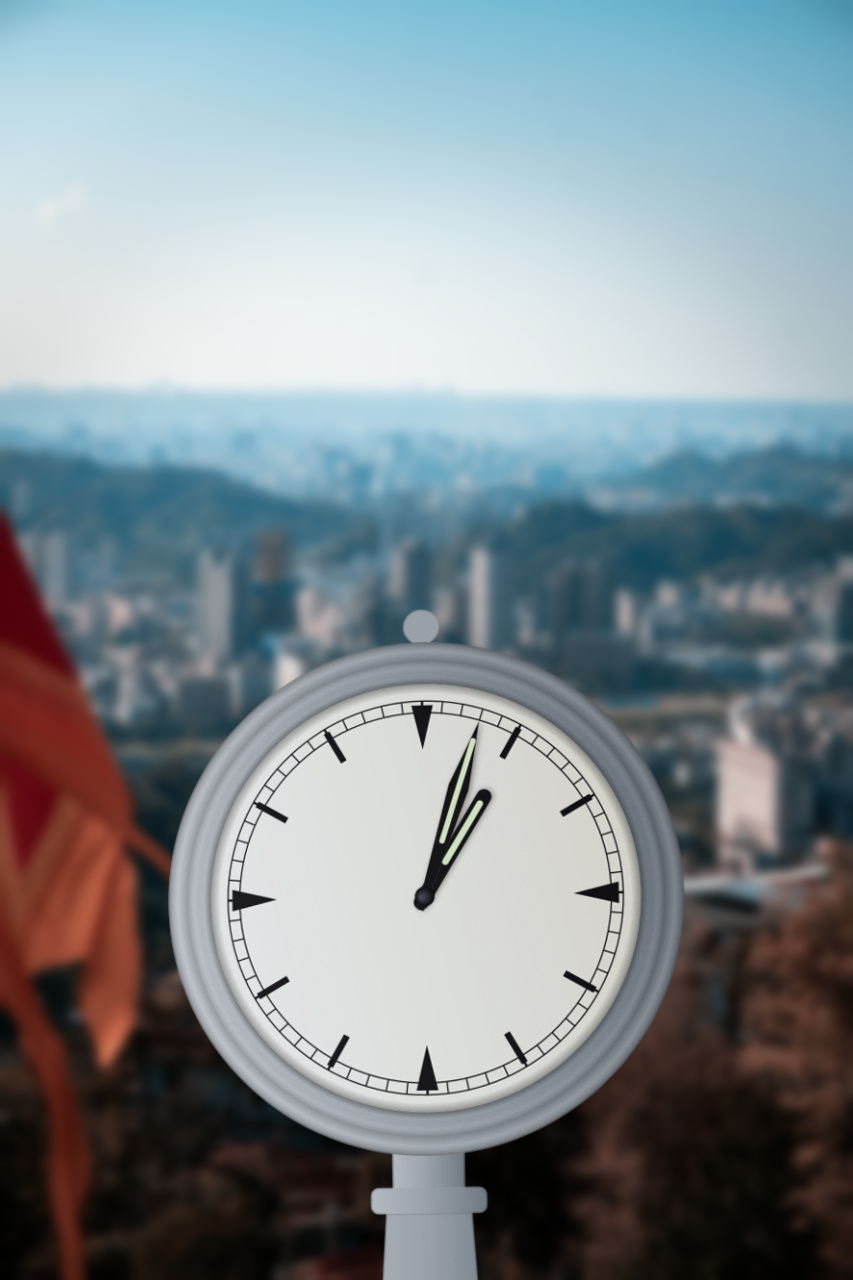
1h03
